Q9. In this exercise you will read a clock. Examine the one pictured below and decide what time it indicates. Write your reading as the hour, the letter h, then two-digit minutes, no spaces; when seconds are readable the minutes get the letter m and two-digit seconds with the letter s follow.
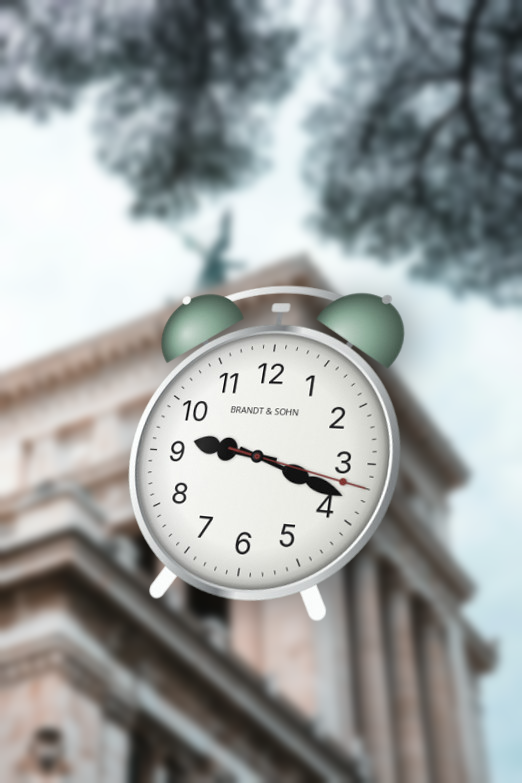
9h18m17s
